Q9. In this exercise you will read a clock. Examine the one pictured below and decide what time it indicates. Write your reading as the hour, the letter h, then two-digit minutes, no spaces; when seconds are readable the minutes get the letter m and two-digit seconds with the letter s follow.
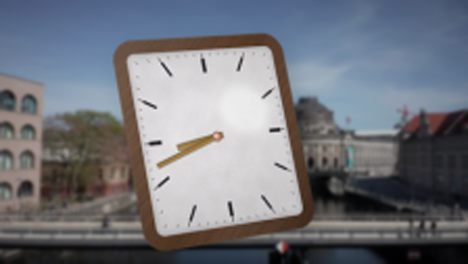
8h42
